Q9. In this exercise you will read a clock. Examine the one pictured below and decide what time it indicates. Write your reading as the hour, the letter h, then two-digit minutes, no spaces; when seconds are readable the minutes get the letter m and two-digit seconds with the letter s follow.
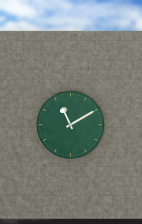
11h10
